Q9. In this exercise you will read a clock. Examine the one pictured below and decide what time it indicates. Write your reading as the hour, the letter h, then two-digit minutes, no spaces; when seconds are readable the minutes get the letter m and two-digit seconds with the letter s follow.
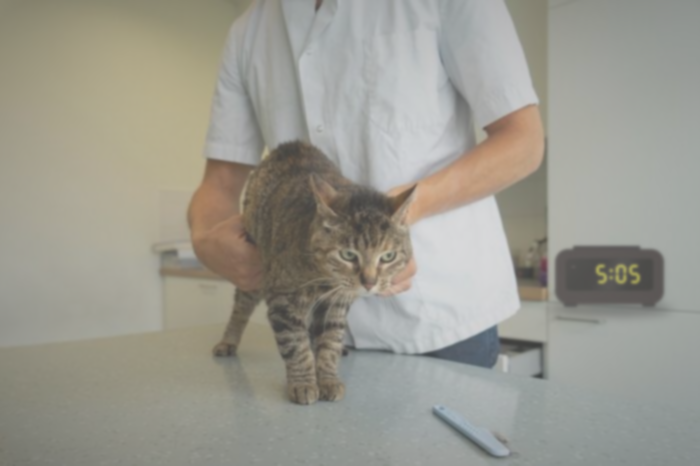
5h05
